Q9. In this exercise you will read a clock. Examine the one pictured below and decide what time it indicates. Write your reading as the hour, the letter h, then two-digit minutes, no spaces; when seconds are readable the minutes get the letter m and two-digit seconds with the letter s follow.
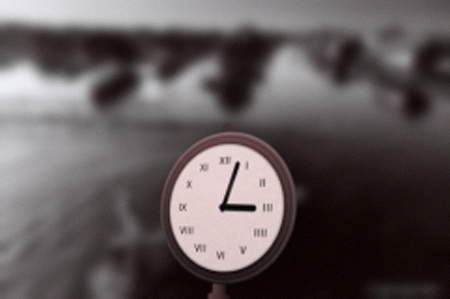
3h03
